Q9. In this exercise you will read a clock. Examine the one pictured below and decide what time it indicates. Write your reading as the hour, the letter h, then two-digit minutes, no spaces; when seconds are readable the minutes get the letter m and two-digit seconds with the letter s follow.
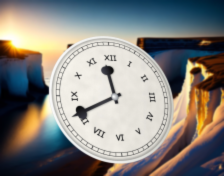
11h41
